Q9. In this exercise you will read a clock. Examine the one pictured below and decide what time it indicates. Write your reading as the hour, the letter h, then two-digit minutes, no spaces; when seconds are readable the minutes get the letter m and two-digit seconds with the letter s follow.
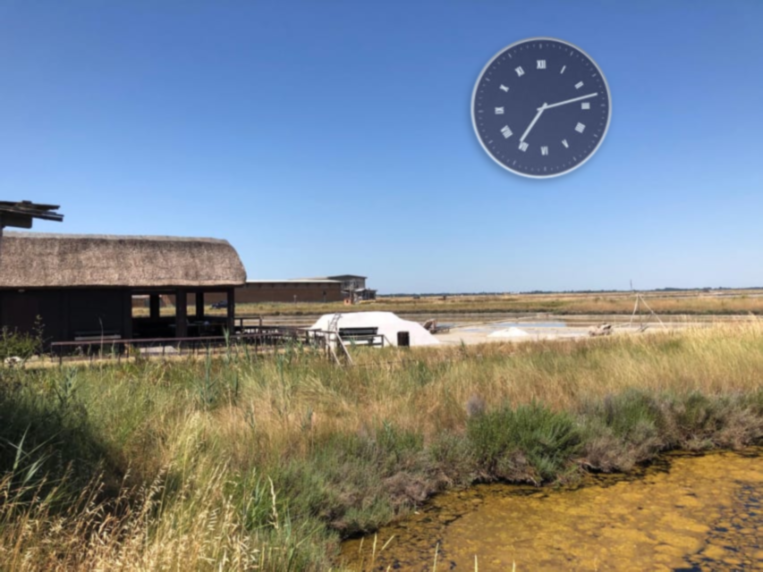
7h13
